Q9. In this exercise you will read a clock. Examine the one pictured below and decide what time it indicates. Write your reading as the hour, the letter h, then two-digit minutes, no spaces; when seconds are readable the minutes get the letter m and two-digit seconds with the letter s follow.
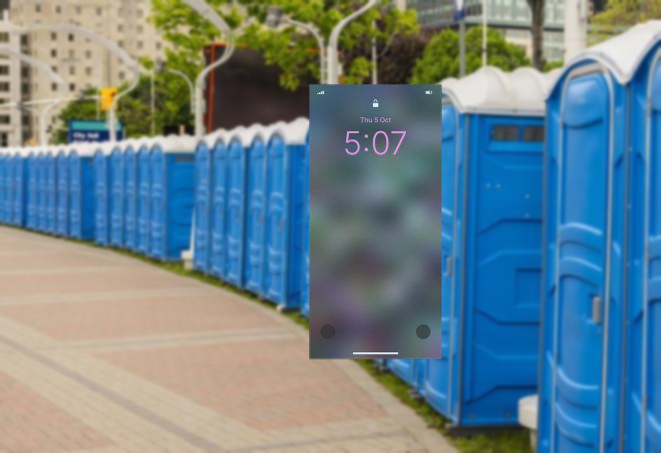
5h07
